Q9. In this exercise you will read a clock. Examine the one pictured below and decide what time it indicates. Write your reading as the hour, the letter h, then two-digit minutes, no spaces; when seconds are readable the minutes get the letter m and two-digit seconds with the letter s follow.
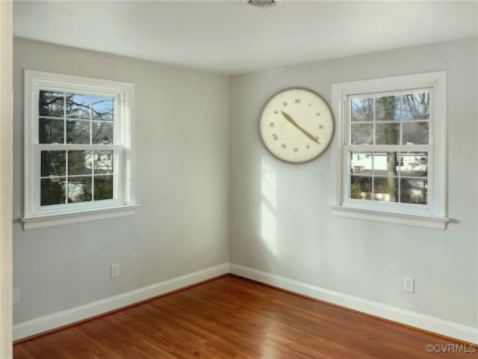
10h21
